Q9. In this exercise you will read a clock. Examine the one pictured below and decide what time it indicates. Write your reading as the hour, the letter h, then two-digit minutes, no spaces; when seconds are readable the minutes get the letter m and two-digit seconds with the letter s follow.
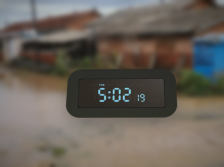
5h02m19s
